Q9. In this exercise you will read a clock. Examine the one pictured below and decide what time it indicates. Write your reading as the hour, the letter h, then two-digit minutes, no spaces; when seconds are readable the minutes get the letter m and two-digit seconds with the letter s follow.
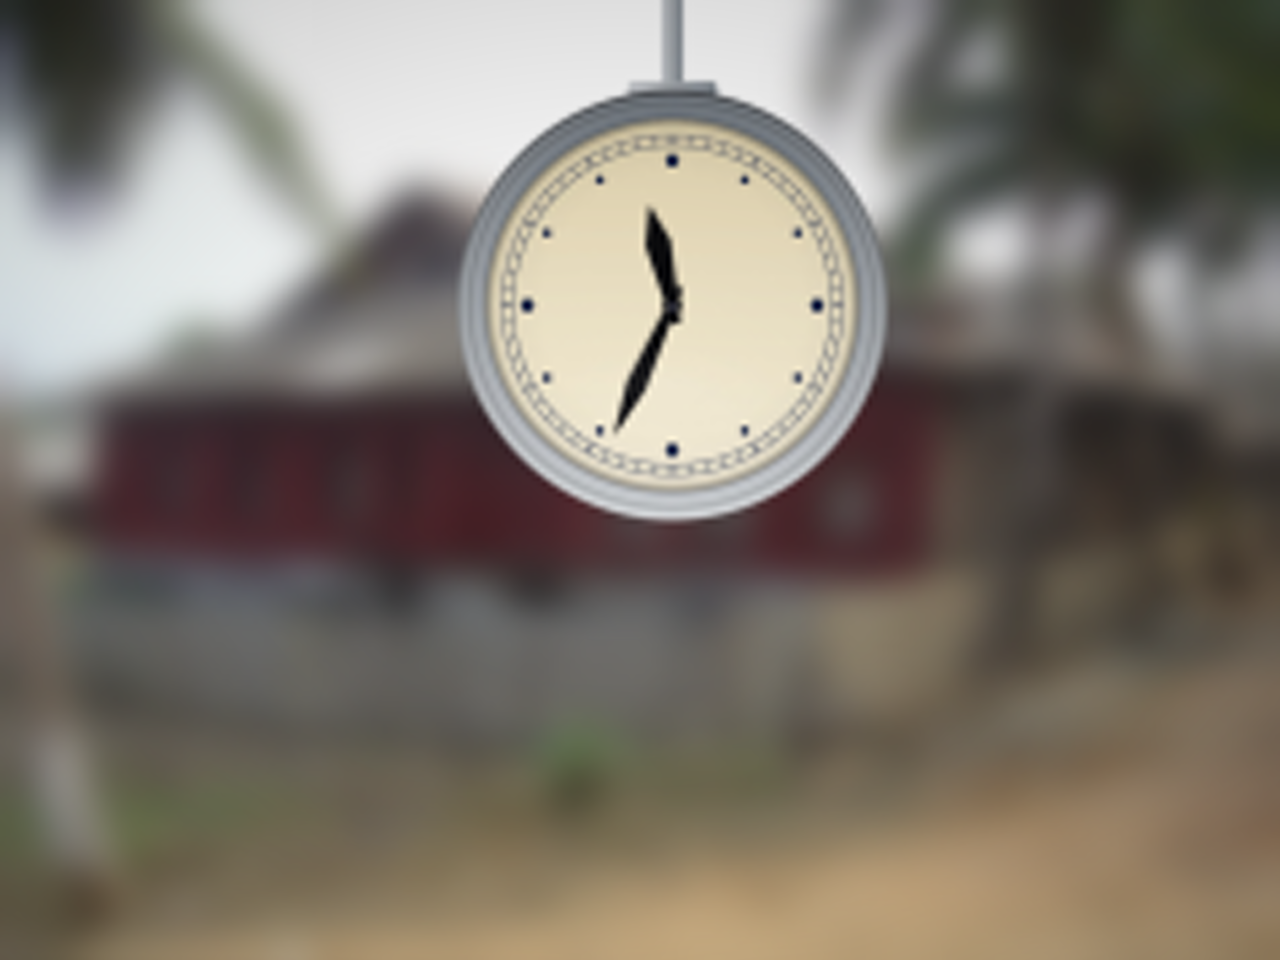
11h34
